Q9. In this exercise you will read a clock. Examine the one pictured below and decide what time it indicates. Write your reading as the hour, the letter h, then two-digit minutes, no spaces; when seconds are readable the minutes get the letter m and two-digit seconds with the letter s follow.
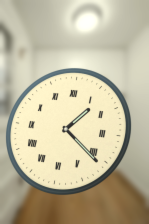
1h21
